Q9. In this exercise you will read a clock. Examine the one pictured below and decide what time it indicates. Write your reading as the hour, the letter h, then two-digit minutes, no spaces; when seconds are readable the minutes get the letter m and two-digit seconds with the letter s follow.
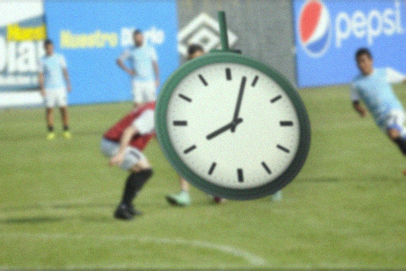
8h03
